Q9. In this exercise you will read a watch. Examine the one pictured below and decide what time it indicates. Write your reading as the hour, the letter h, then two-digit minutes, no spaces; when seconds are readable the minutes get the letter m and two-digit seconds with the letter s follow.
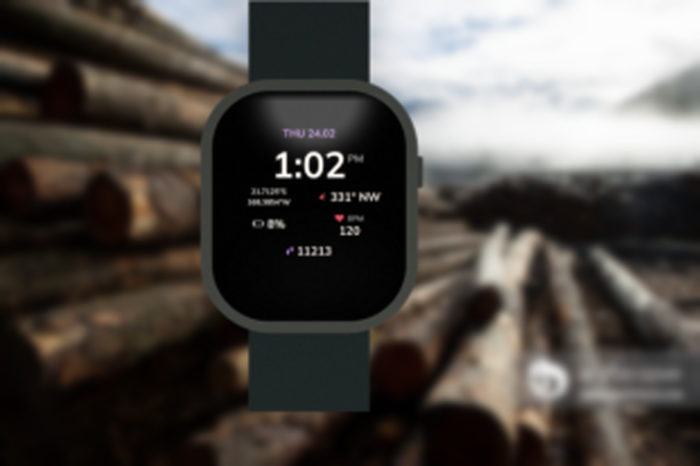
1h02
